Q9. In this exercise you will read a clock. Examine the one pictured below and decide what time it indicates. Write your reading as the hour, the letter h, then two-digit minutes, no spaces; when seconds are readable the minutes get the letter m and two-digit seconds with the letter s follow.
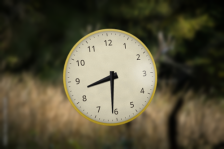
8h31
